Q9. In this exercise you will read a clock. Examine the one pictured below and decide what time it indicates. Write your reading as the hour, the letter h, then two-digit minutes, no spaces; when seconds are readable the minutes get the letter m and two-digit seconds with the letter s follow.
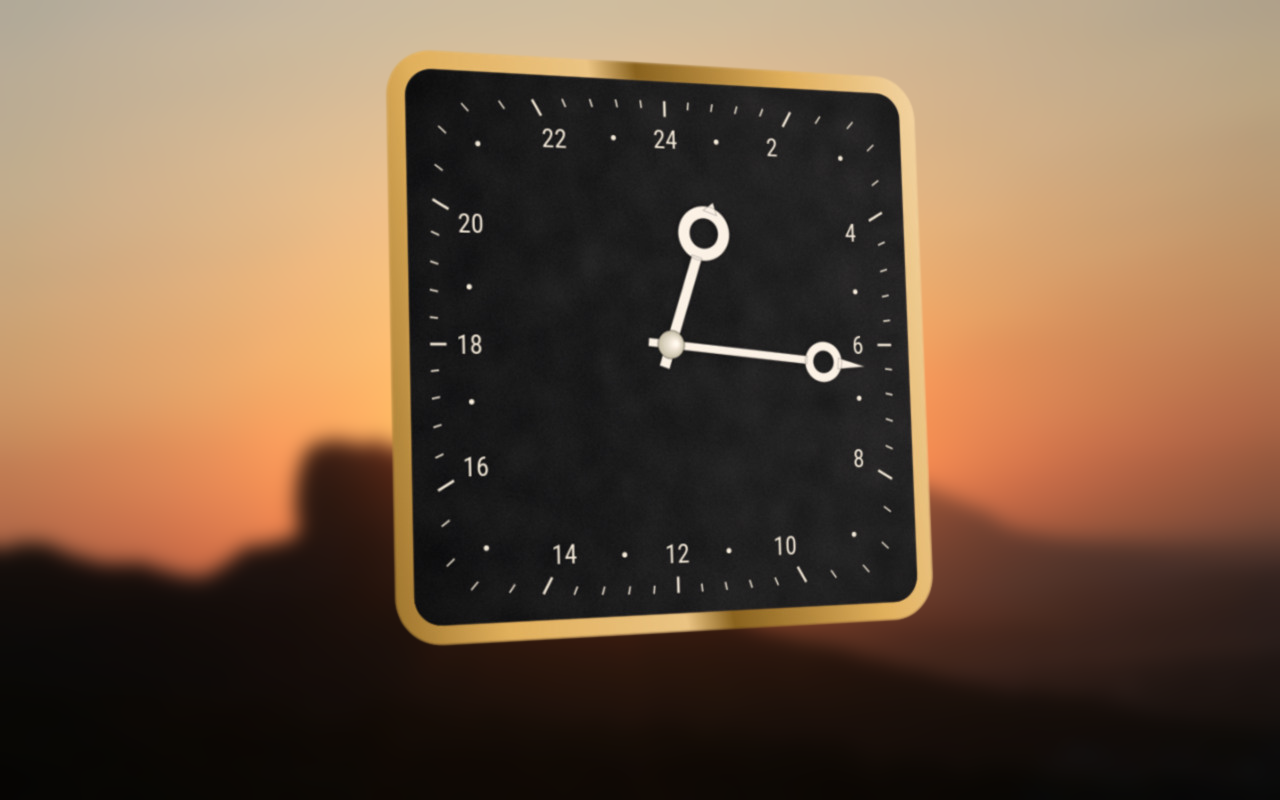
1h16
